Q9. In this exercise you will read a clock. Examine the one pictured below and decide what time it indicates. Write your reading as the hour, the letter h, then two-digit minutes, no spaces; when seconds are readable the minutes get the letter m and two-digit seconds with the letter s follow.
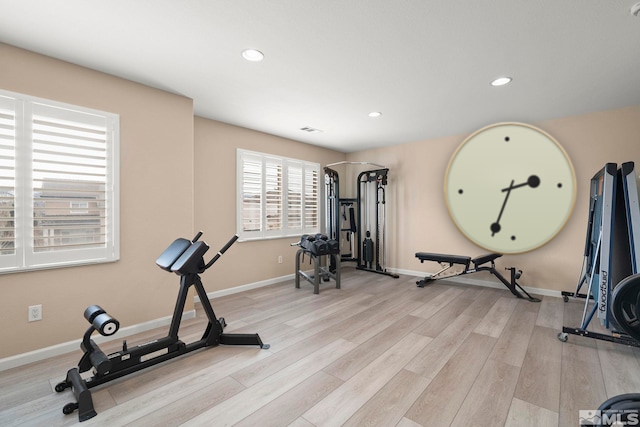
2h34
